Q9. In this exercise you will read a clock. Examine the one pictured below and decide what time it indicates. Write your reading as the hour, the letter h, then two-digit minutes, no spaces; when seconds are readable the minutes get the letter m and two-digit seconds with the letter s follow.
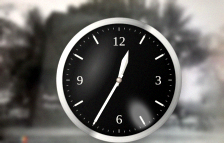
12h35
